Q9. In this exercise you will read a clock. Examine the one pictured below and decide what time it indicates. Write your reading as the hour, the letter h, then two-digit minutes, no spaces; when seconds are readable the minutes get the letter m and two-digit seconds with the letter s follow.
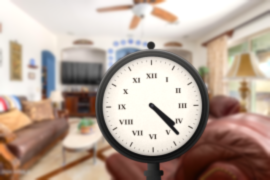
4h23
